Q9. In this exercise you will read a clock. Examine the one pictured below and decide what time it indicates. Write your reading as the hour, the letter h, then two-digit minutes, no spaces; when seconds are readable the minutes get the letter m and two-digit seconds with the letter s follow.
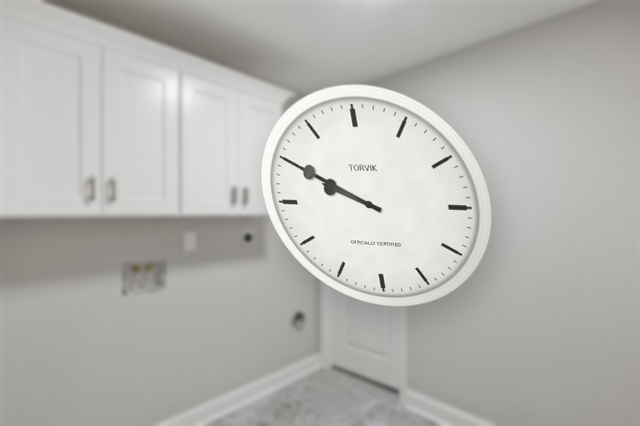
9h50
